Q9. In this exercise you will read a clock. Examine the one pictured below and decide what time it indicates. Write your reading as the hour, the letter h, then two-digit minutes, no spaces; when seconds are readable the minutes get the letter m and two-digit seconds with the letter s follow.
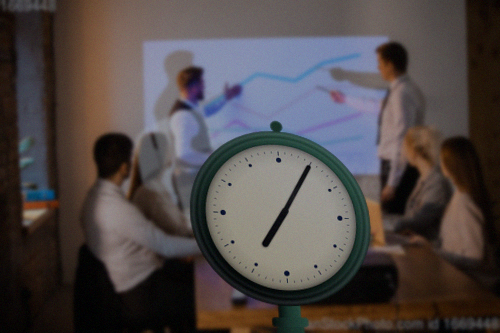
7h05
